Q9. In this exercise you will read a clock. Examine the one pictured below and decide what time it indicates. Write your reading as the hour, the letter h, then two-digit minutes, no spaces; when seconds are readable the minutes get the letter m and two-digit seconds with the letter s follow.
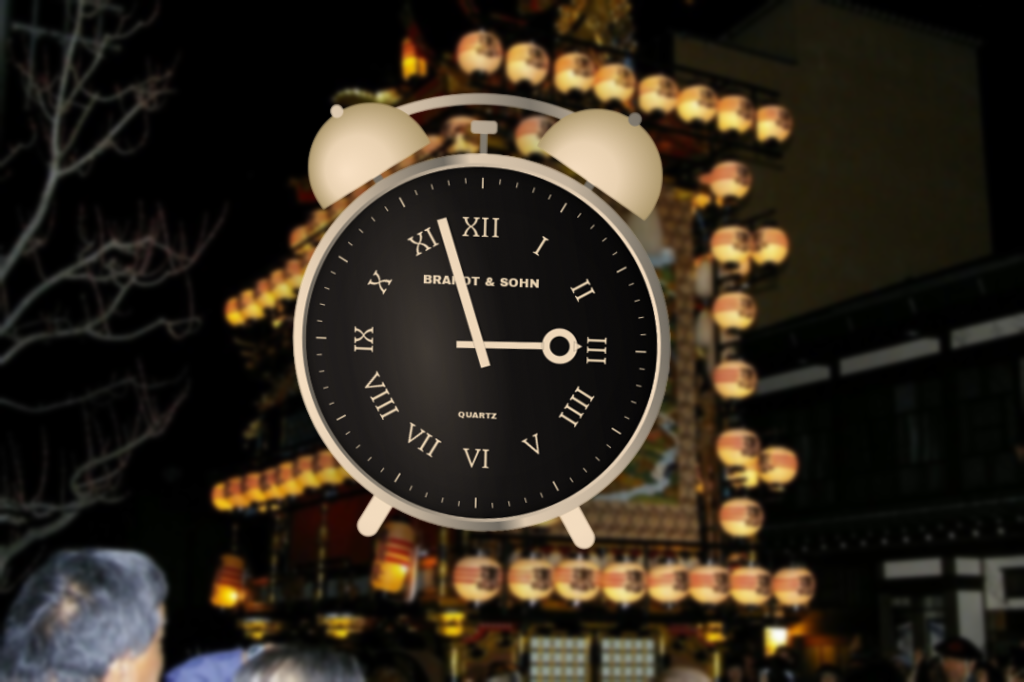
2h57
